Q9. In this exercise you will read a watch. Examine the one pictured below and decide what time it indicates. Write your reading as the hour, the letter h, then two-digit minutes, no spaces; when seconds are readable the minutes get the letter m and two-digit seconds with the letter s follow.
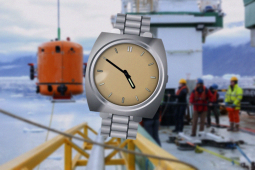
4h50
